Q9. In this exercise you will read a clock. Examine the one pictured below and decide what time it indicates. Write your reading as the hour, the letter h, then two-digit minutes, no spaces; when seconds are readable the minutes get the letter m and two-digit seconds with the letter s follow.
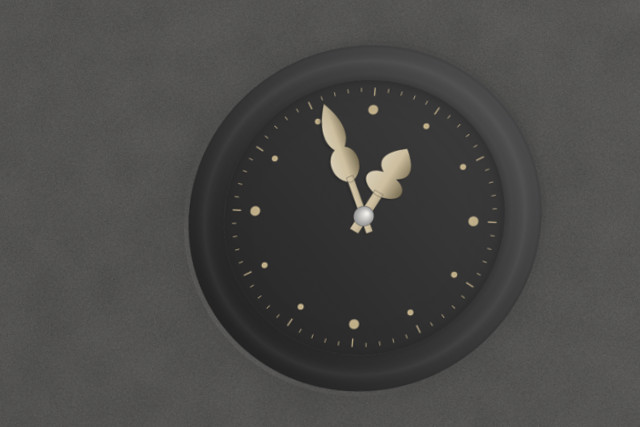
12h56
